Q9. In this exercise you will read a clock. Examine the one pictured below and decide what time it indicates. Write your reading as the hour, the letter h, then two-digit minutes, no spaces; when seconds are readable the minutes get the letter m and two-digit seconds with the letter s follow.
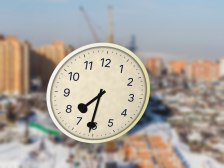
7h31
